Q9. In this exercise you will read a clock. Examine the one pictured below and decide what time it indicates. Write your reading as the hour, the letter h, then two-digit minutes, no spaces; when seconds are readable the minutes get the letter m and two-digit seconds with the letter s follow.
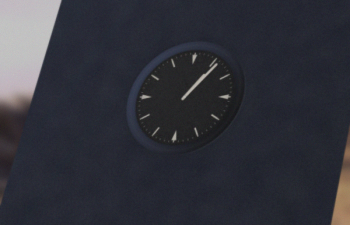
1h06
